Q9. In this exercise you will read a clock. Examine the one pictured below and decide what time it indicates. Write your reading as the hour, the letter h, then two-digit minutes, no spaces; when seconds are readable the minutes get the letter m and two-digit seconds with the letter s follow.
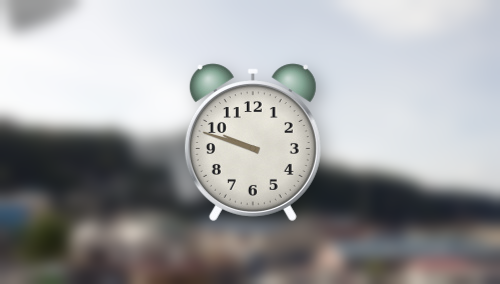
9h48
